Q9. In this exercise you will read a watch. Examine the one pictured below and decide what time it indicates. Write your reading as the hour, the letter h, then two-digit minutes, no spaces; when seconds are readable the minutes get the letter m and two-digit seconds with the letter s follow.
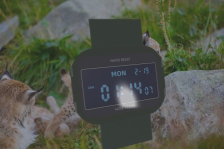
1h14m07s
